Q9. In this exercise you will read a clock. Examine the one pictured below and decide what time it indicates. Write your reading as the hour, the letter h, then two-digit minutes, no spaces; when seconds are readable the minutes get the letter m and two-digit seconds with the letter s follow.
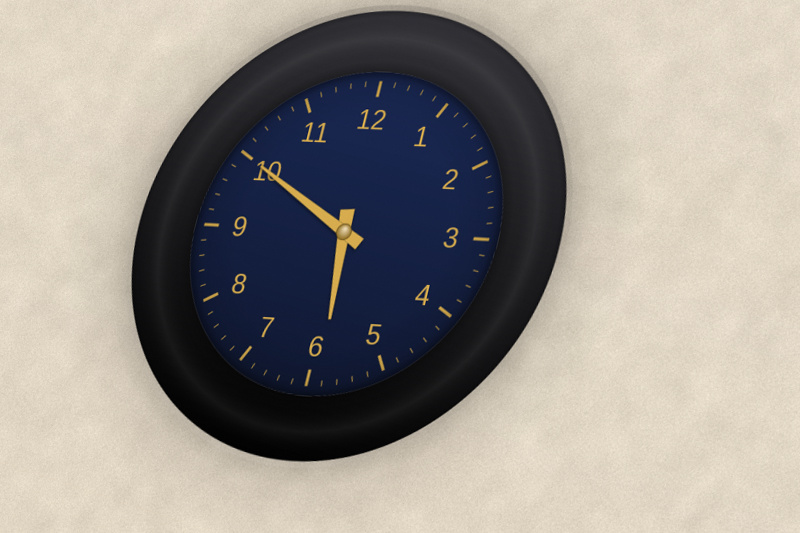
5h50
